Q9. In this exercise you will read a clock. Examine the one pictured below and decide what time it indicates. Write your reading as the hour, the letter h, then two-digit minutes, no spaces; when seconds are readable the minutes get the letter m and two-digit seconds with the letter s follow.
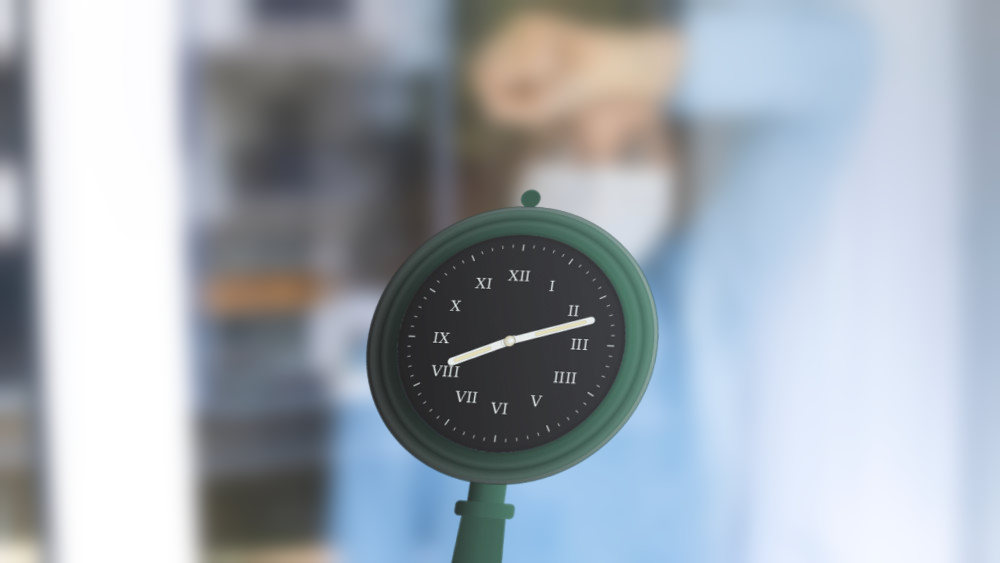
8h12
